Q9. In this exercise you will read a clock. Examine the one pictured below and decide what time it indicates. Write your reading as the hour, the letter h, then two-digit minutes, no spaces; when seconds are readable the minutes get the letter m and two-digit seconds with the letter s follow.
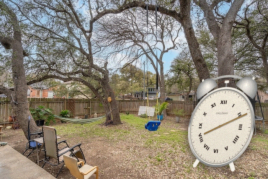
8h11
